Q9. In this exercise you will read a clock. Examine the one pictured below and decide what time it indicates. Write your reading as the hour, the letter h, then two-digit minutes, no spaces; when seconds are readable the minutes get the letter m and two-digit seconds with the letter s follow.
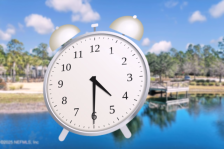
4h30
